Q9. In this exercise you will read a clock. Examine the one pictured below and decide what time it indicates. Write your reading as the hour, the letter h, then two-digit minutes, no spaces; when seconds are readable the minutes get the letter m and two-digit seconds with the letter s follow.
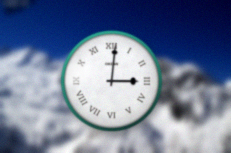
3h01
